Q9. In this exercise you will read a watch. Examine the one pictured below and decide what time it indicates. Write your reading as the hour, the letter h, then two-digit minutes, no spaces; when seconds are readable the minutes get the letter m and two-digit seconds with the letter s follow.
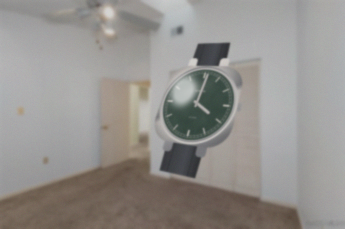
4h01
